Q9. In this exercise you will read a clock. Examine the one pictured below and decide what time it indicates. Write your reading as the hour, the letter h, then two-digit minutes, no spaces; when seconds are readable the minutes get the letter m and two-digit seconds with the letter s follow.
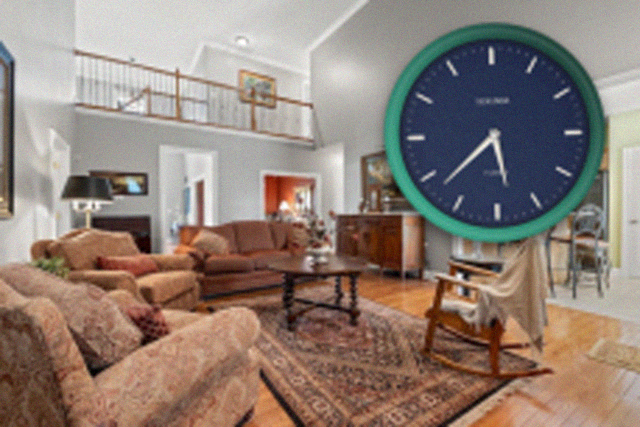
5h38
